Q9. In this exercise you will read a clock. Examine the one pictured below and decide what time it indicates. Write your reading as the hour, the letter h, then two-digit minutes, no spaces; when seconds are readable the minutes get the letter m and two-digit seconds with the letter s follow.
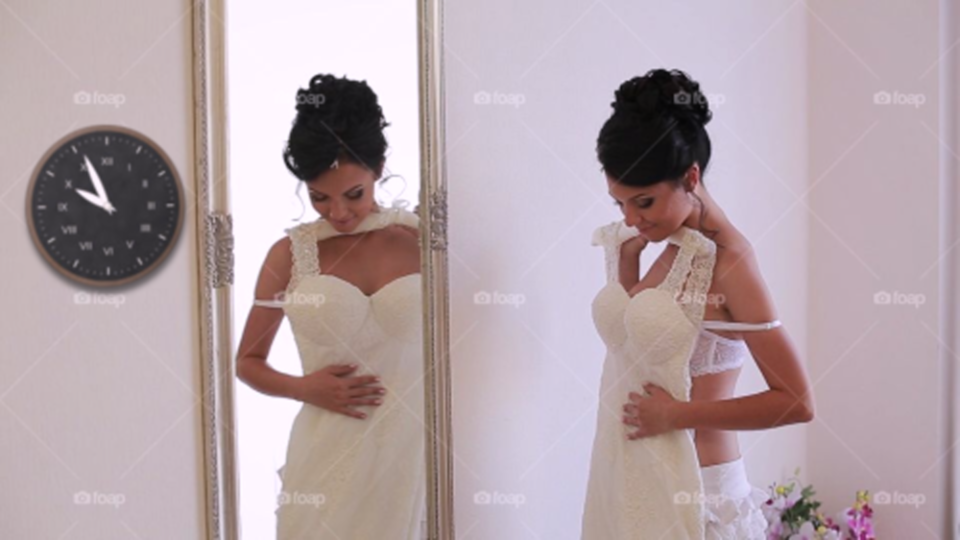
9h56
